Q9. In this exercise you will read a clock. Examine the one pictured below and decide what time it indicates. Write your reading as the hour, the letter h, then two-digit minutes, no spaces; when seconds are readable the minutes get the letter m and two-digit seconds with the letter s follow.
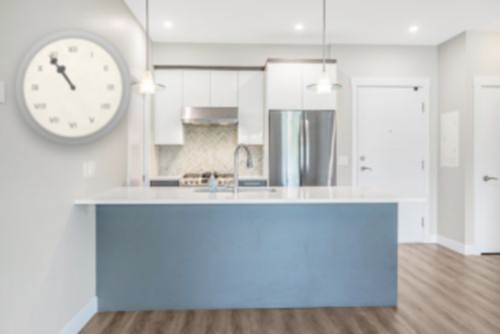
10h54
